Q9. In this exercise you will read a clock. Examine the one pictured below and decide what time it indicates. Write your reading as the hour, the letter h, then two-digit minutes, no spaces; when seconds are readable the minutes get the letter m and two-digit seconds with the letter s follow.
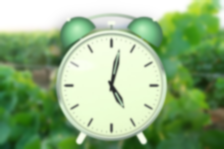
5h02
